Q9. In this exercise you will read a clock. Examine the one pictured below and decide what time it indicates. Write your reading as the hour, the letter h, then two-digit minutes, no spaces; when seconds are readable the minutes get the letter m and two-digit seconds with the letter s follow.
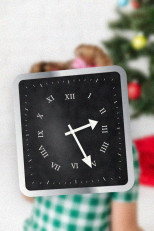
2h26
